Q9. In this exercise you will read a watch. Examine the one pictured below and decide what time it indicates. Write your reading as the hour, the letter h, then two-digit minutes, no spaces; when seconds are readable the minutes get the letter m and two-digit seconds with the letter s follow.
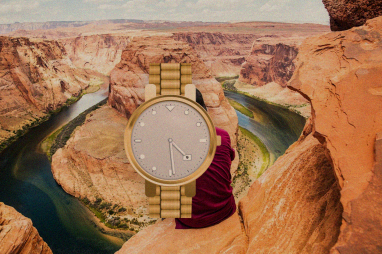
4h29
